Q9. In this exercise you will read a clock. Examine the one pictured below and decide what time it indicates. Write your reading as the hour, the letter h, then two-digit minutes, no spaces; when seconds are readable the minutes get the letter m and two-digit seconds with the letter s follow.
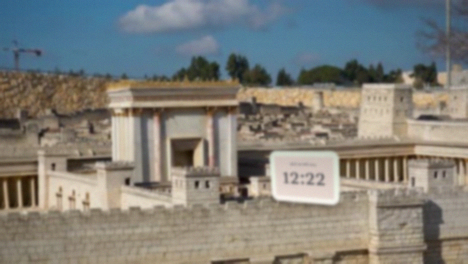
12h22
